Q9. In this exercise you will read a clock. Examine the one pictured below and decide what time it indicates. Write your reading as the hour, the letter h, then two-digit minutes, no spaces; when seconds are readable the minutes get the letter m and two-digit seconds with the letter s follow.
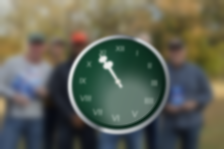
10h54
